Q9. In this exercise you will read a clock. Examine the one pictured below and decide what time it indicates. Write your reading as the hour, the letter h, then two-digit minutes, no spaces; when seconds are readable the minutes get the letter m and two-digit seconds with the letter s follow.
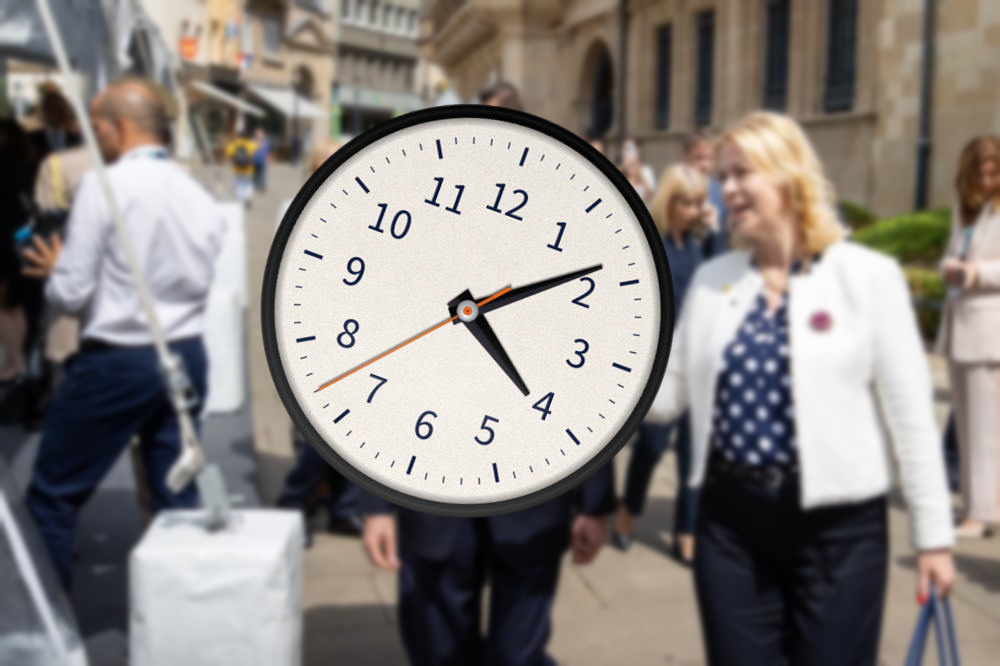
4h08m37s
